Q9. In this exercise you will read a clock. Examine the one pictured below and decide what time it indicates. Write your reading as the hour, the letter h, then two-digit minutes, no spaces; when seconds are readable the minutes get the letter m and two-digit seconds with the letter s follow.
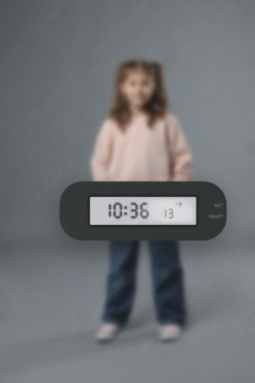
10h36
